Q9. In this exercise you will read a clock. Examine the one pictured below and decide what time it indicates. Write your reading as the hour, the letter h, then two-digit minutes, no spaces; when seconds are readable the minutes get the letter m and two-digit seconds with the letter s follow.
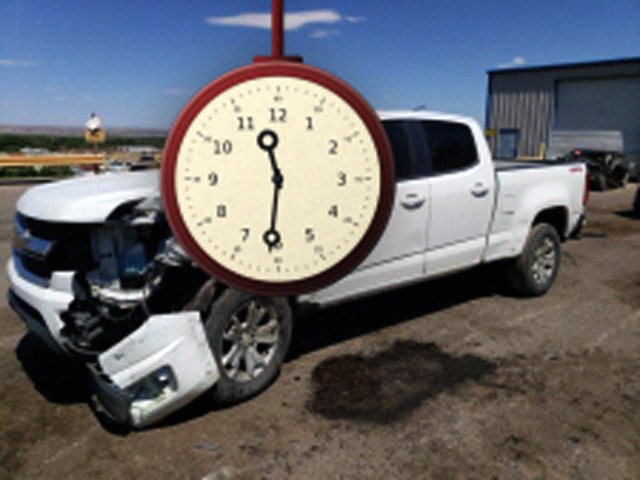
11h31
